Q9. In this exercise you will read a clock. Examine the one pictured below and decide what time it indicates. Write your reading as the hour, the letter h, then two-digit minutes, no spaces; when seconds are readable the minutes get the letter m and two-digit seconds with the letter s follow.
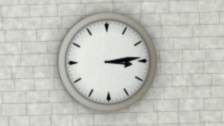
3h14
